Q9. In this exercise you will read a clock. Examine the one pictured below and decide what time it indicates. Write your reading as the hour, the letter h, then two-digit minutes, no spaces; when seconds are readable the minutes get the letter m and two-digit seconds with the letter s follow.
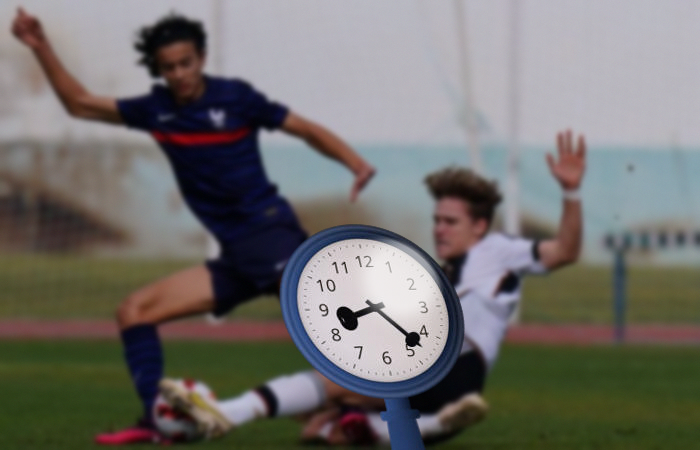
8h23
